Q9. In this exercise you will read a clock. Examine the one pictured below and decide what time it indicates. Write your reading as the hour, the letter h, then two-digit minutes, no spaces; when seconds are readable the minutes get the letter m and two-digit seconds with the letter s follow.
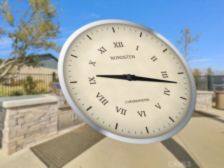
9h17
